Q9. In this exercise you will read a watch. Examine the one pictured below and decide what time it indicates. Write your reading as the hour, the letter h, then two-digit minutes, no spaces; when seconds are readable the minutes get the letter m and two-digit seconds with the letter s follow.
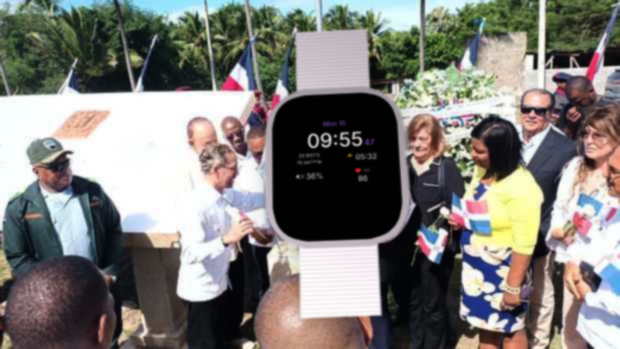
9h55
